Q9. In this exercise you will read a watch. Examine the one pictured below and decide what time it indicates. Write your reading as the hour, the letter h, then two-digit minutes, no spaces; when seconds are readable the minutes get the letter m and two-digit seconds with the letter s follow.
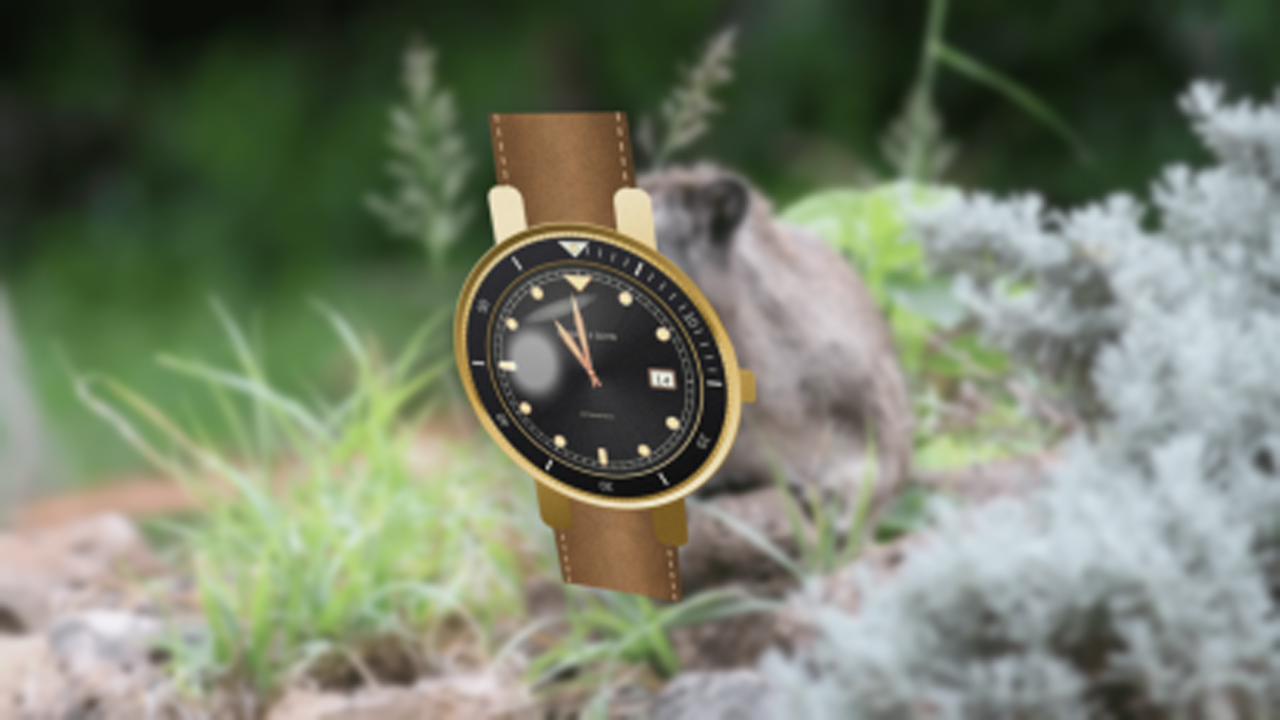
10h59
